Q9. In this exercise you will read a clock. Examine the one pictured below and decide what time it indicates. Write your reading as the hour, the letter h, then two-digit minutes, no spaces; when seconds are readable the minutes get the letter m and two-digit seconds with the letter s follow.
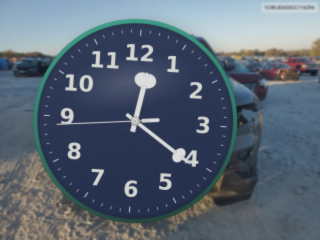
12h20m44s
